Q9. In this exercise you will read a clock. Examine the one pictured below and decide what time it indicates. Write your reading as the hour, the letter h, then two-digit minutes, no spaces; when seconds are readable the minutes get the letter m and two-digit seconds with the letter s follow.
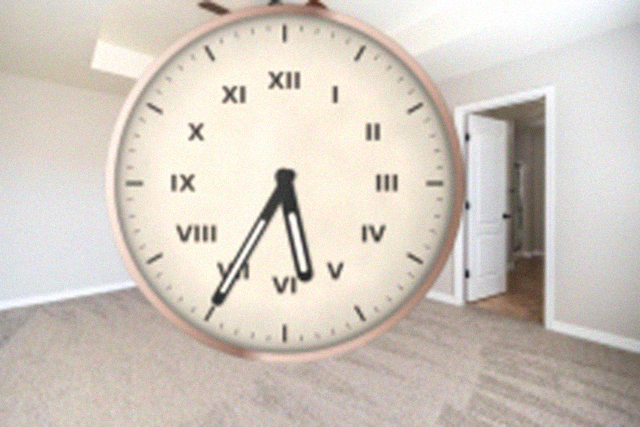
5h35
